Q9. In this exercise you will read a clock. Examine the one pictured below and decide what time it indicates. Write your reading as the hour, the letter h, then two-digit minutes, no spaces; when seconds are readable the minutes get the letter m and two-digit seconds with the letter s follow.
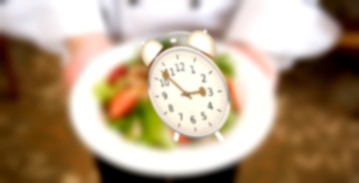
2h53
